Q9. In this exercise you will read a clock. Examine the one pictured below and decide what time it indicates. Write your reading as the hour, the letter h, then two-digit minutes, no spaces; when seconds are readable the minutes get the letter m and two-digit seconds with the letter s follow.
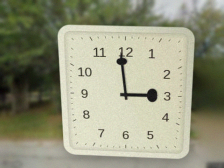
2h59
